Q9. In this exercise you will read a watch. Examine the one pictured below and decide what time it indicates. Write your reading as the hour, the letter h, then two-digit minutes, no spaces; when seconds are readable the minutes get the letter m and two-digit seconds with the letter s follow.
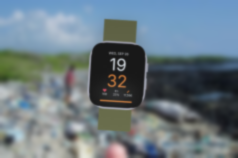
19h32
